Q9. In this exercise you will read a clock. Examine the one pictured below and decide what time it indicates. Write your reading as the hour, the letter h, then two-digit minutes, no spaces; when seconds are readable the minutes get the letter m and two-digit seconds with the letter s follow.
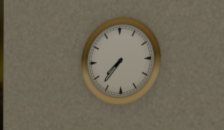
7h37
